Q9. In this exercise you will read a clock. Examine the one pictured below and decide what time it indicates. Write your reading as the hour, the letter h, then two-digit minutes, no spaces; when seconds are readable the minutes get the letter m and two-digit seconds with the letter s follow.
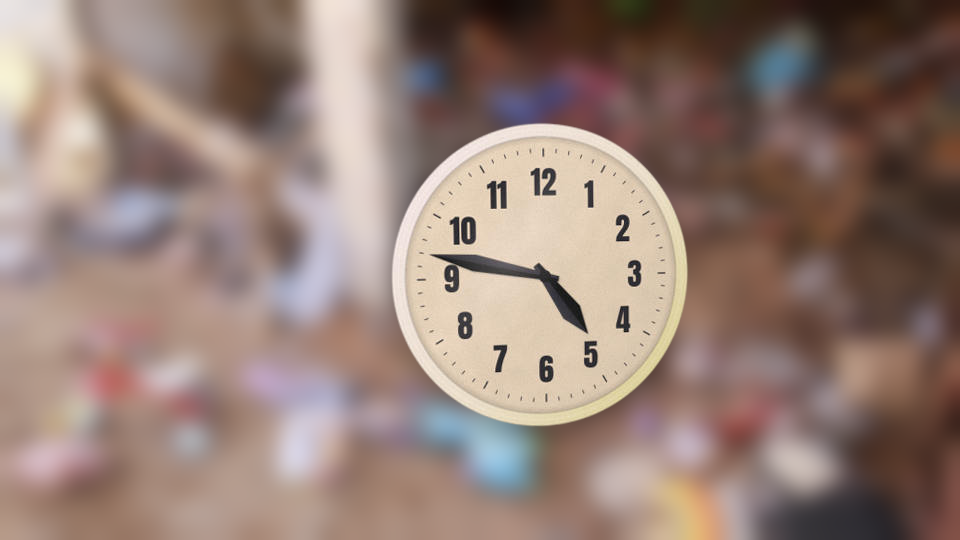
4h47
